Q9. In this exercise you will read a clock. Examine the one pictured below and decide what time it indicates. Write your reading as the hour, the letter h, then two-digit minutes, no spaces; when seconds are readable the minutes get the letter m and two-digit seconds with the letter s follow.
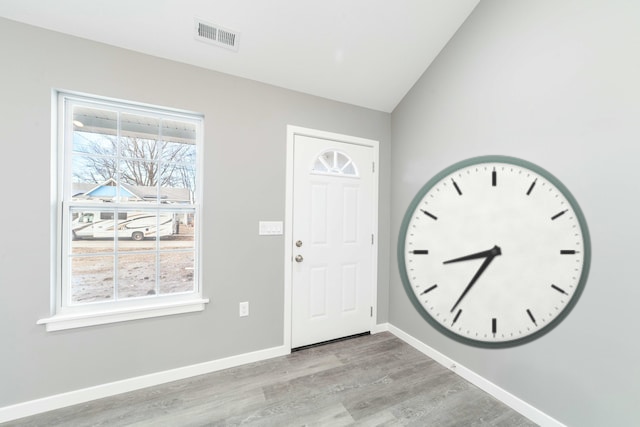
8h36
